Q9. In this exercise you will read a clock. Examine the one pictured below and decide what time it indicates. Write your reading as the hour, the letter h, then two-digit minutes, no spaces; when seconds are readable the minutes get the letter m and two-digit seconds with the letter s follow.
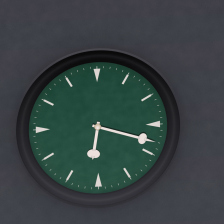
6h18
